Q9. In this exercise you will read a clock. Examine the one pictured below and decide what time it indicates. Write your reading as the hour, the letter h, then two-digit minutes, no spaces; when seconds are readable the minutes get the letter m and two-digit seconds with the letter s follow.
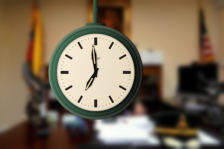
6h59
